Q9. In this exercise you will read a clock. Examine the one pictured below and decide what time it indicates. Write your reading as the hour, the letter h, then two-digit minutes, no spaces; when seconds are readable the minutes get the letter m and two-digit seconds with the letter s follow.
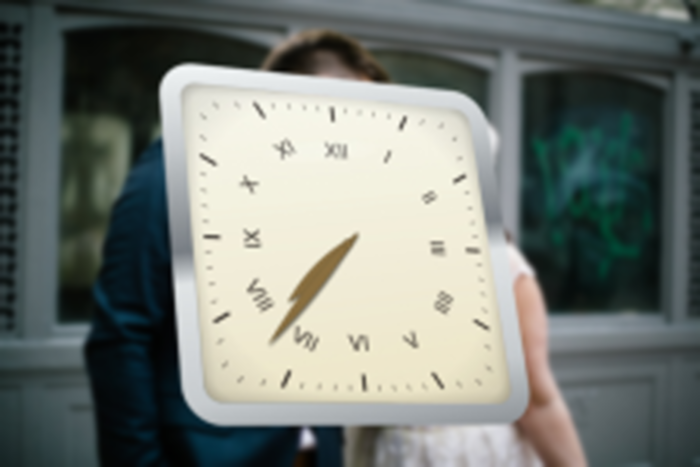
7h37
